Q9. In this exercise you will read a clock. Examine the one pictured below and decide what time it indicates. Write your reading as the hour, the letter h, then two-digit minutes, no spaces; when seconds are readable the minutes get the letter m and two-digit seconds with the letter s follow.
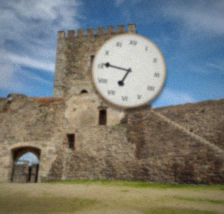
6h46
